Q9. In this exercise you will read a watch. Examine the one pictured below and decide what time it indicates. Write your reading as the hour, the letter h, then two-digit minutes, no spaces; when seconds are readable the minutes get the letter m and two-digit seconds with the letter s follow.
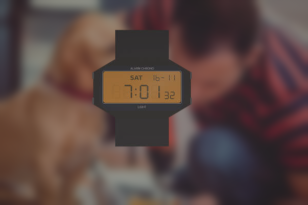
7h01m32s
